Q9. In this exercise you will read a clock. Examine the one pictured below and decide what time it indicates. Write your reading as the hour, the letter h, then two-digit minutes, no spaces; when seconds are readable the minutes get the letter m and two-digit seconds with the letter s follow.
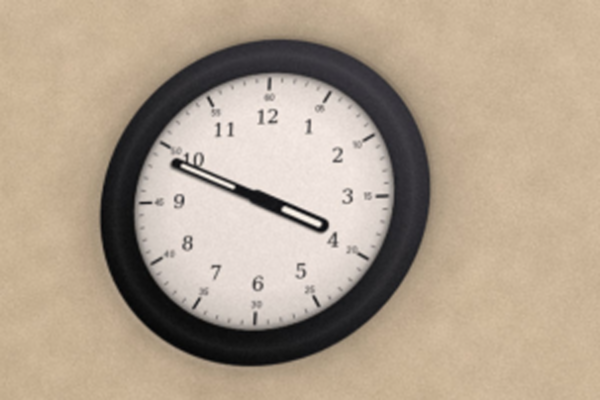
3h49
